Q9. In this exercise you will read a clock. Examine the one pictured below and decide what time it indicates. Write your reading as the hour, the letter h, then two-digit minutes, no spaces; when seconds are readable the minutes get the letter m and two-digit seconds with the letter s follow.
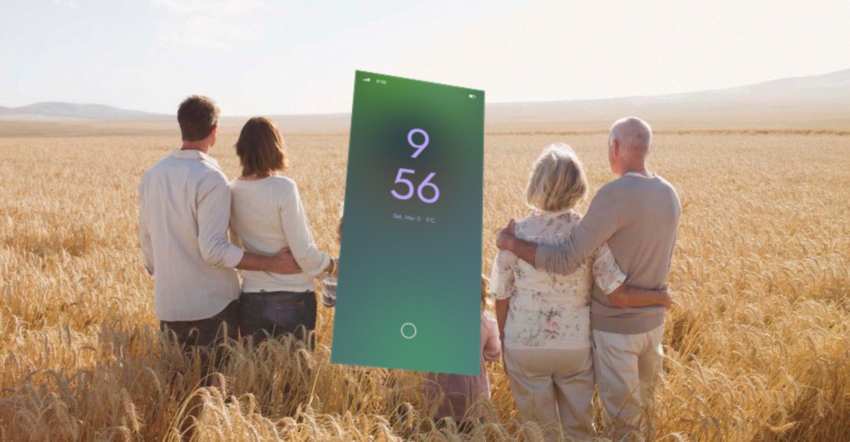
9h56
